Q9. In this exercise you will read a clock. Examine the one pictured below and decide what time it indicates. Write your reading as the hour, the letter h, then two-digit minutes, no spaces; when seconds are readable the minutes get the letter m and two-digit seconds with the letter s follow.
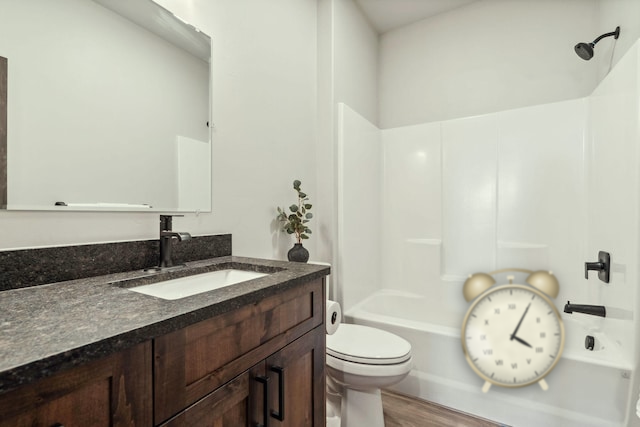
4h05
